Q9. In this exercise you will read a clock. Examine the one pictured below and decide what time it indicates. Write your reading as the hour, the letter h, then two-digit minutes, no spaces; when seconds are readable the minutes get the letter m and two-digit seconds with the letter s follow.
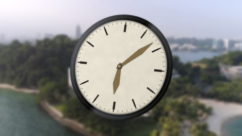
6h08
